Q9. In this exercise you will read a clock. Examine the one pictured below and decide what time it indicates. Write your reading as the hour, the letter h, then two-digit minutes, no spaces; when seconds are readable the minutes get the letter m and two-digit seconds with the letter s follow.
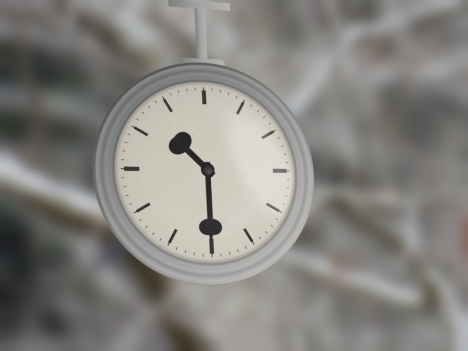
10h30
